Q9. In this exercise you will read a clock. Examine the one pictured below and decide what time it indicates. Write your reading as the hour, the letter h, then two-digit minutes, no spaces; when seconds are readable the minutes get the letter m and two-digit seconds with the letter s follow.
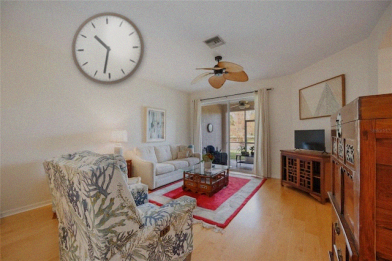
10h32
